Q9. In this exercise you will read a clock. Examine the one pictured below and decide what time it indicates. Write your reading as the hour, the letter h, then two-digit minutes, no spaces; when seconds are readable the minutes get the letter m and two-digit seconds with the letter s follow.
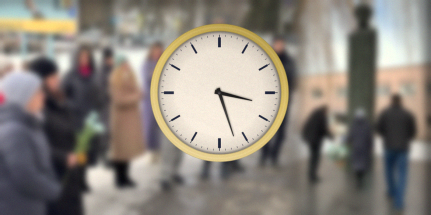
3h27
